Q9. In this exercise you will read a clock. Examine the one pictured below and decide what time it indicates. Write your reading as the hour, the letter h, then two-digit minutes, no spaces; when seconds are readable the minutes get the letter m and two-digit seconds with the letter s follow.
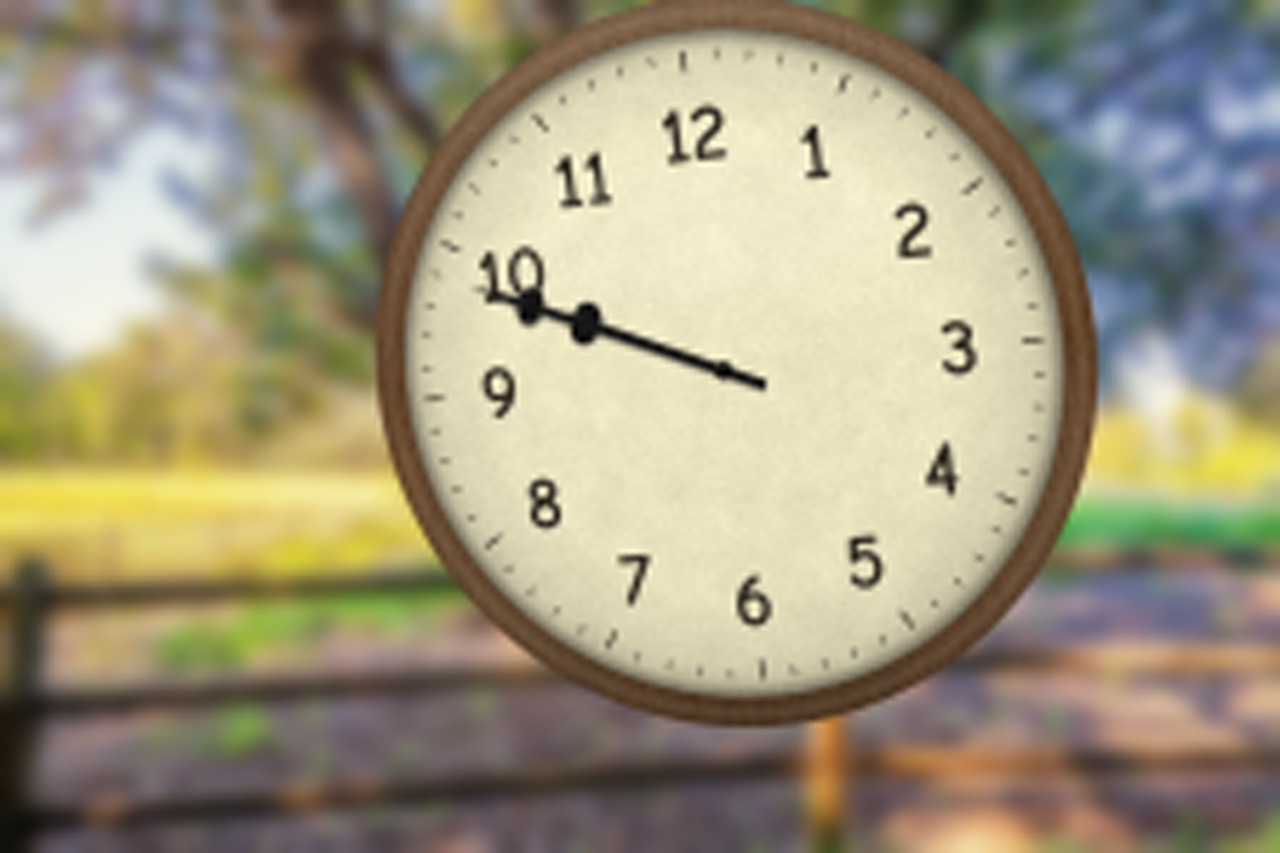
9h49
